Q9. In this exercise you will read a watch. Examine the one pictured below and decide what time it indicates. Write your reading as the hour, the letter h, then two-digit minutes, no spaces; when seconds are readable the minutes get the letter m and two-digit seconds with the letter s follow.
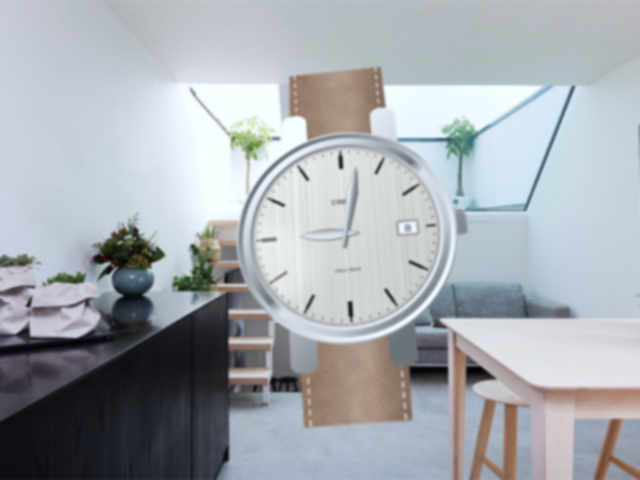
9h02
